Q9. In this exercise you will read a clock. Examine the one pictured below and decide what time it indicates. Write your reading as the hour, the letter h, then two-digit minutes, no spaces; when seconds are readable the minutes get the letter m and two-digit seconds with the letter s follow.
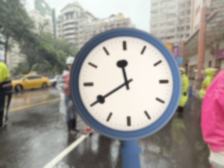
11h40
